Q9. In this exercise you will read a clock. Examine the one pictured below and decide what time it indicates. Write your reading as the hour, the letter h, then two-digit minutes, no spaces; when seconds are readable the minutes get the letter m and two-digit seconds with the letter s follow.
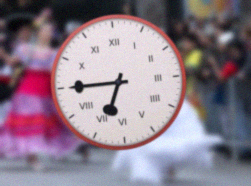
6h45
